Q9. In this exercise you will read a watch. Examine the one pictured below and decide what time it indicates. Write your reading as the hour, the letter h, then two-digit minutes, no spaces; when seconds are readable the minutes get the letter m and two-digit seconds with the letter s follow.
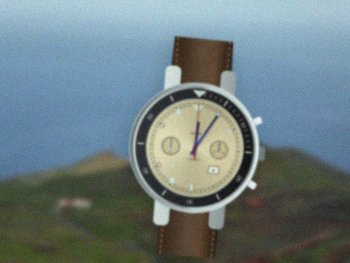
12h05
